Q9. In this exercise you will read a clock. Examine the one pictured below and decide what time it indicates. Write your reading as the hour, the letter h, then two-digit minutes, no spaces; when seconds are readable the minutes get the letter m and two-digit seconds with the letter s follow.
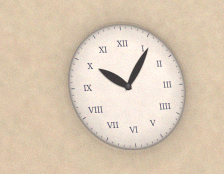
10h06
